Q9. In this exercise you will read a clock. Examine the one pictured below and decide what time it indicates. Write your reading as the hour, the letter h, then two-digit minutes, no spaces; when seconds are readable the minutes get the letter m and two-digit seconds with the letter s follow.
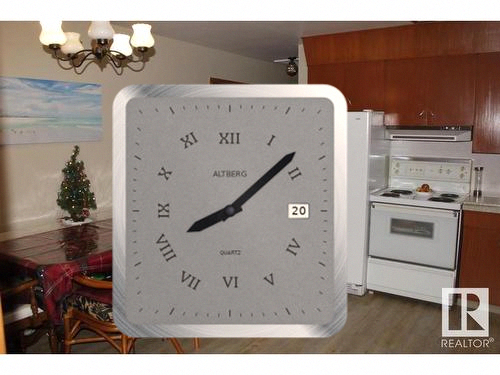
8h08
